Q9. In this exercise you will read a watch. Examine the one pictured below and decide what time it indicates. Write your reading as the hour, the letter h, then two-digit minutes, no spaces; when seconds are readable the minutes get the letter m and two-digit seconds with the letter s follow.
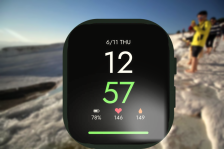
12h57
